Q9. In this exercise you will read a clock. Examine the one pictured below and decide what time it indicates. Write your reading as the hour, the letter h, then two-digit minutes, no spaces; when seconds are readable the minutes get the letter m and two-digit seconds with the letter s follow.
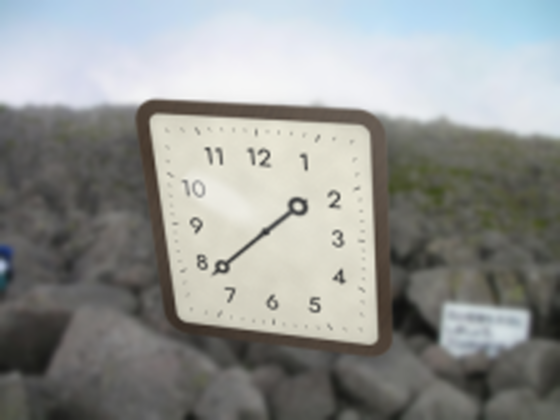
1h38
